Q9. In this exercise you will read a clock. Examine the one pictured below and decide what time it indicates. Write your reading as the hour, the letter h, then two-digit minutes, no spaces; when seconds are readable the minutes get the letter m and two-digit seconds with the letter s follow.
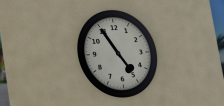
4h55
